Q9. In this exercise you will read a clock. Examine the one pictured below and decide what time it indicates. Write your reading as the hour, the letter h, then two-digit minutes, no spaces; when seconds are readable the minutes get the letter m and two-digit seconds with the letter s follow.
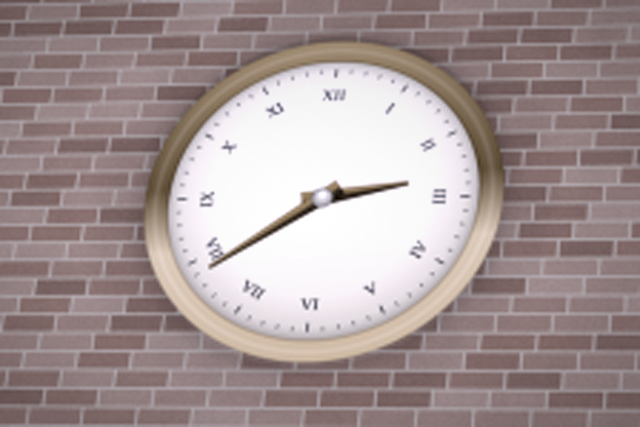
2h39
